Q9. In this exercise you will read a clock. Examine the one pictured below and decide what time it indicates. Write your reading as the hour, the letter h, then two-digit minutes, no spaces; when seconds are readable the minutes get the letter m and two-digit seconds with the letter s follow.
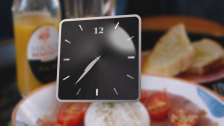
7h37
